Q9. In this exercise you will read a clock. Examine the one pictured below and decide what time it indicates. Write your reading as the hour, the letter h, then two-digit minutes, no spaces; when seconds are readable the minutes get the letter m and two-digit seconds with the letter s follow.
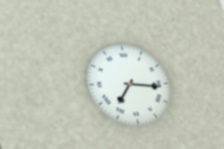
7h16
